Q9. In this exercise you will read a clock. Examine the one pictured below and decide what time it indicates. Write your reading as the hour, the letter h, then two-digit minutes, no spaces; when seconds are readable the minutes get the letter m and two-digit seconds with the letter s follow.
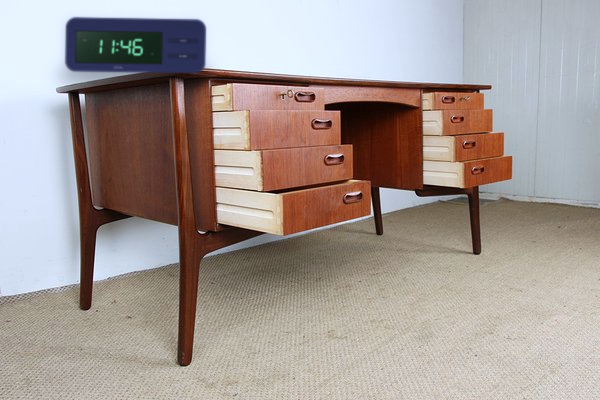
11h46
